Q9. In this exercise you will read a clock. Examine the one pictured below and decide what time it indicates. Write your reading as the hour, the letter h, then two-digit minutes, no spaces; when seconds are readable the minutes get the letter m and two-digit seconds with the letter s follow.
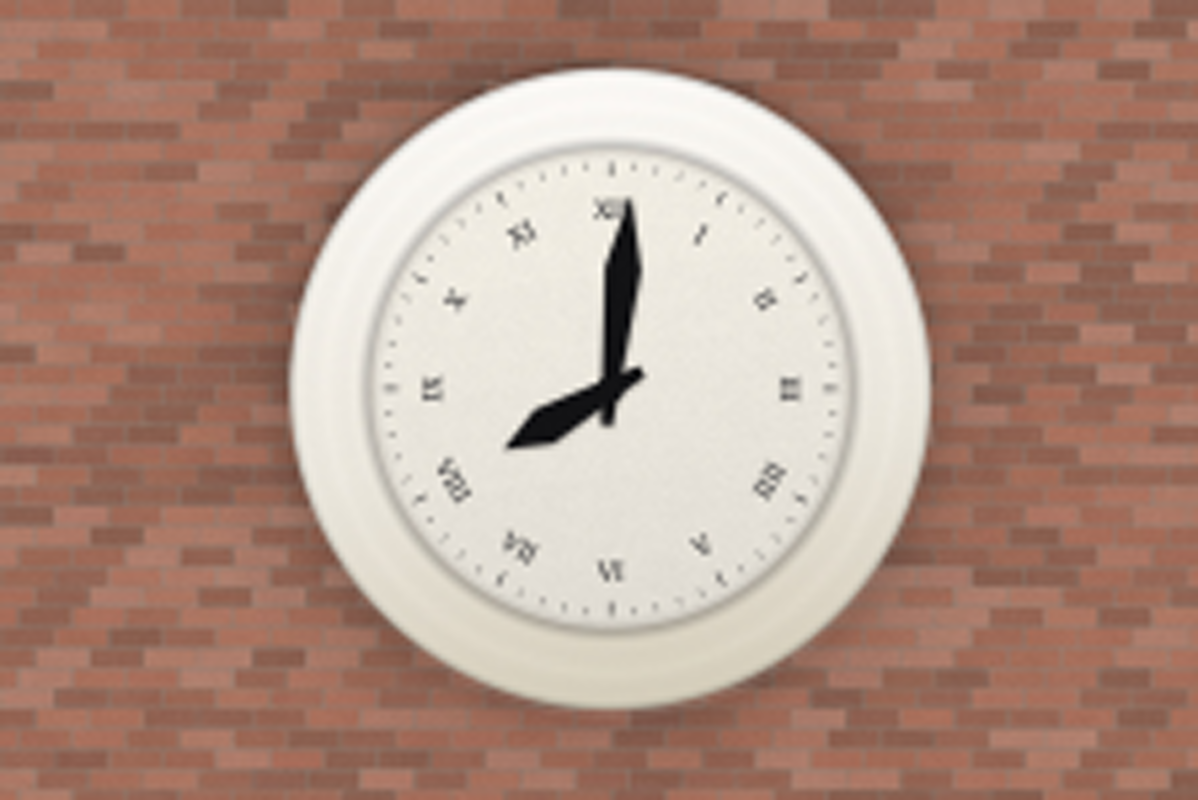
8h01
